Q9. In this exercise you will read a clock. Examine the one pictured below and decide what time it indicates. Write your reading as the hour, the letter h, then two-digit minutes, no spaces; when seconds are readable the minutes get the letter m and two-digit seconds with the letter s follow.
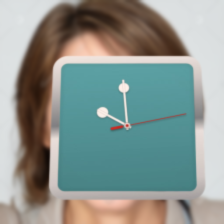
9h59m13s
